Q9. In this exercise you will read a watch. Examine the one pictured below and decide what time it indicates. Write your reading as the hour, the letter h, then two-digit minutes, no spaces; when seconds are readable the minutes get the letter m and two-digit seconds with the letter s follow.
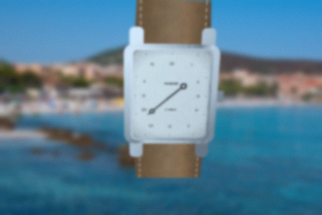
1h38
